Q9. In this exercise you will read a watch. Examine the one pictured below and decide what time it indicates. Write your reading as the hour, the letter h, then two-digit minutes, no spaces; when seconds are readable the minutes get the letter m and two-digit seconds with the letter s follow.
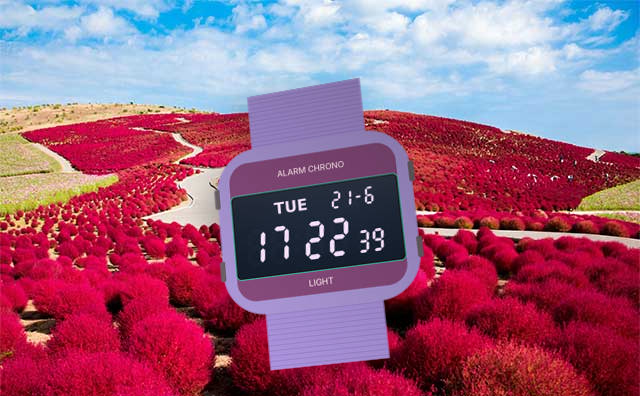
17h22m39s
